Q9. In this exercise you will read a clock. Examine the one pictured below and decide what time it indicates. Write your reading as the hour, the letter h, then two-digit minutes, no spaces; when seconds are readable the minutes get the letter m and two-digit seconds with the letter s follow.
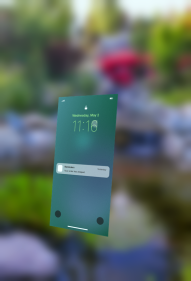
11h16
